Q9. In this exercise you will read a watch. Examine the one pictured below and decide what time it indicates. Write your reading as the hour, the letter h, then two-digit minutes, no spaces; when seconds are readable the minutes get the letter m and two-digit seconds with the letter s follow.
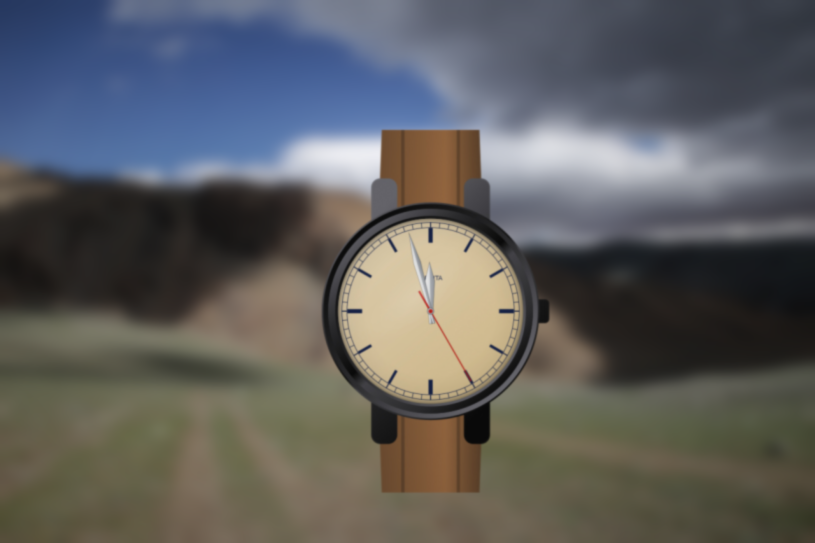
11h57m25s
